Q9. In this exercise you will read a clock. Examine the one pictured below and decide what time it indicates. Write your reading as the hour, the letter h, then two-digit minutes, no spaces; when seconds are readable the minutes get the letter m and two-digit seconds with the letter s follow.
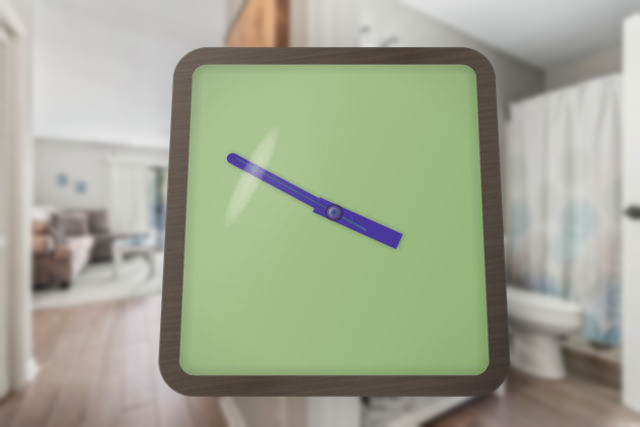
3h49m50s
